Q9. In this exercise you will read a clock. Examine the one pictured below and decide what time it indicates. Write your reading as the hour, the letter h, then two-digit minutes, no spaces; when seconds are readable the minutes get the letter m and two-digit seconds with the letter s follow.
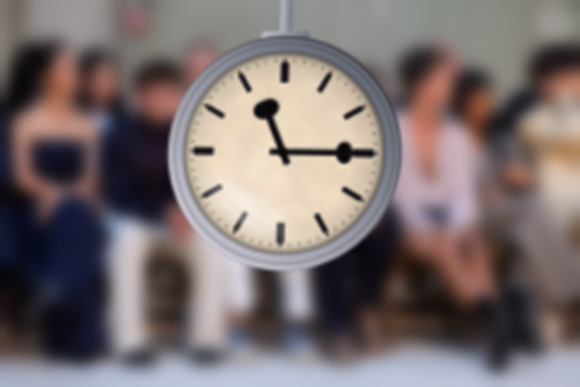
11h15
